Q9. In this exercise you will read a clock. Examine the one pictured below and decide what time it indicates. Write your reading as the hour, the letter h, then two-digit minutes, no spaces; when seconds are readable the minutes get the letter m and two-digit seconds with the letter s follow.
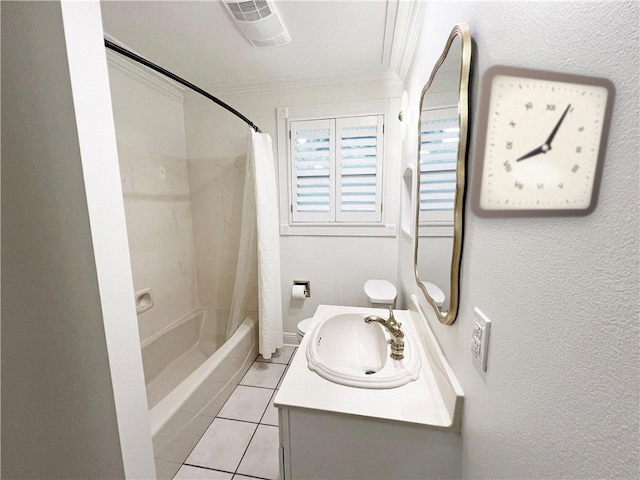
8h04
